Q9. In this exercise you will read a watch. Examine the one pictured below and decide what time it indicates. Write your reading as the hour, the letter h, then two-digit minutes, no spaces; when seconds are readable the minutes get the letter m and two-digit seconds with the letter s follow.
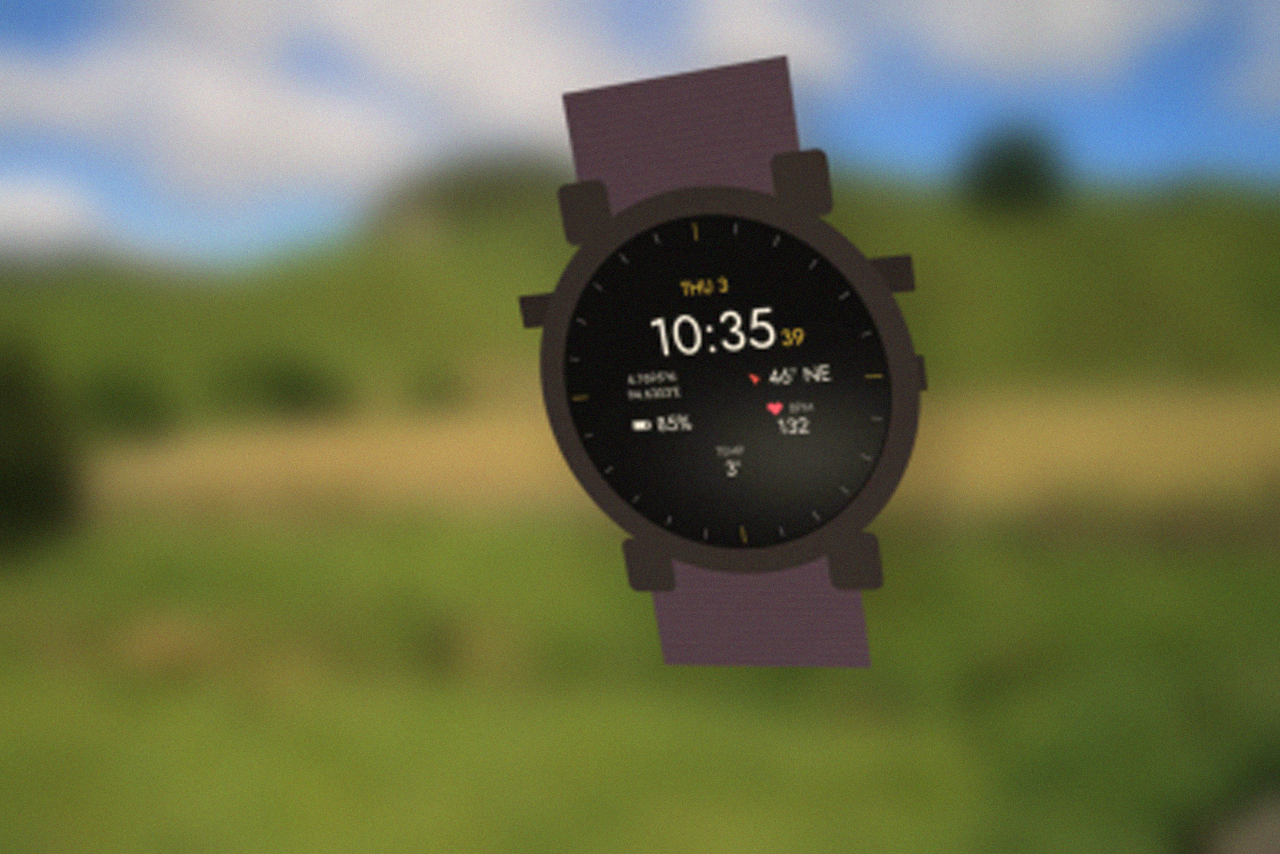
10h35
